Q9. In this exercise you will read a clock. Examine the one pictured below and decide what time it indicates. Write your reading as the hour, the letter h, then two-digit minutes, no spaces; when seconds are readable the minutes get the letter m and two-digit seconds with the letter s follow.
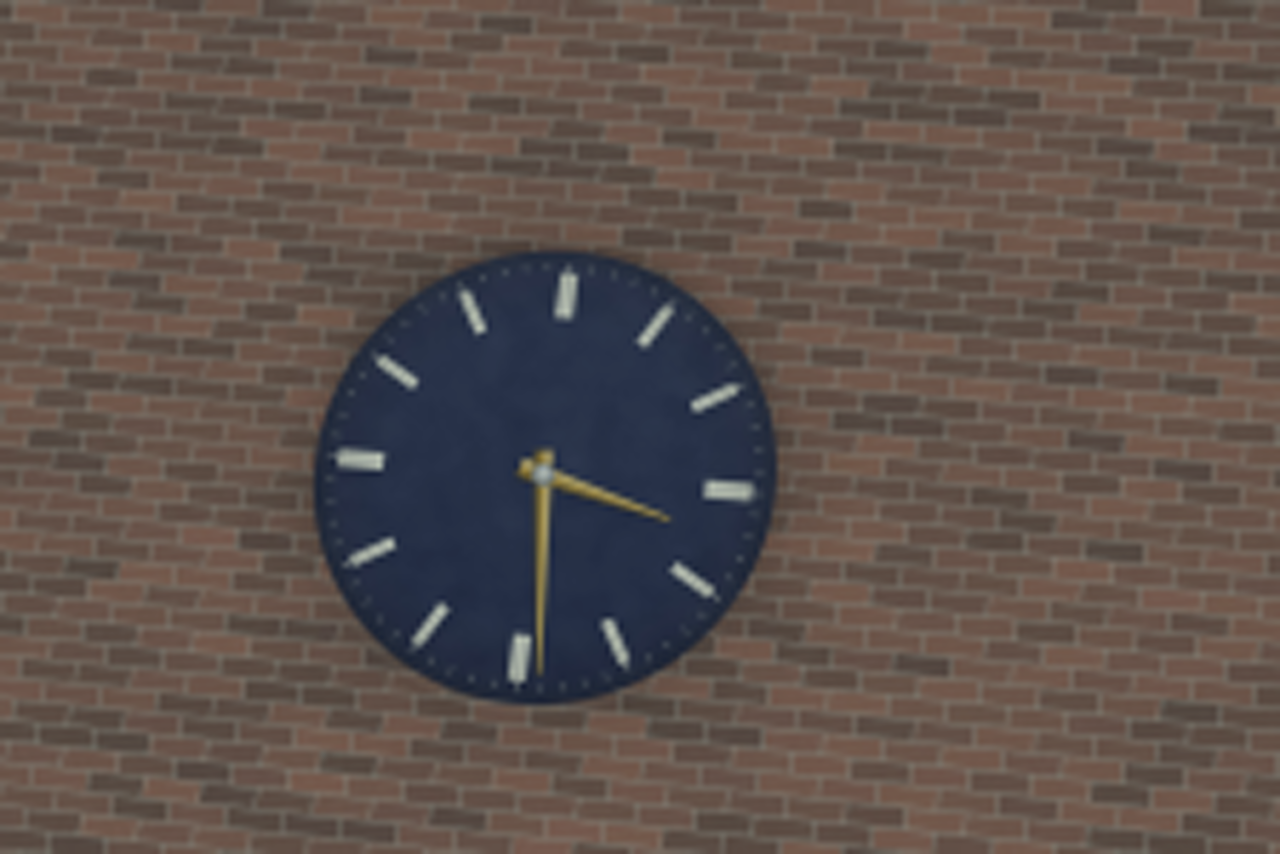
3h29
